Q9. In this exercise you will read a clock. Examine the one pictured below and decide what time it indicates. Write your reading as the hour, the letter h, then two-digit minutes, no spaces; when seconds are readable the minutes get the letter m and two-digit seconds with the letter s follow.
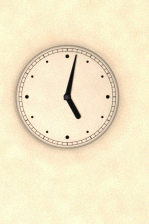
5h02
